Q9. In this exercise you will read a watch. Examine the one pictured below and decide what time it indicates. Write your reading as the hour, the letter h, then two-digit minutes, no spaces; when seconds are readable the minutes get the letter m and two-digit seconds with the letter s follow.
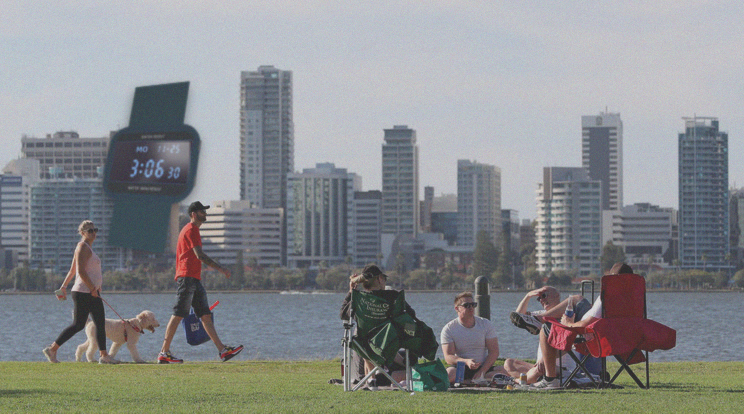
3h06m30s
